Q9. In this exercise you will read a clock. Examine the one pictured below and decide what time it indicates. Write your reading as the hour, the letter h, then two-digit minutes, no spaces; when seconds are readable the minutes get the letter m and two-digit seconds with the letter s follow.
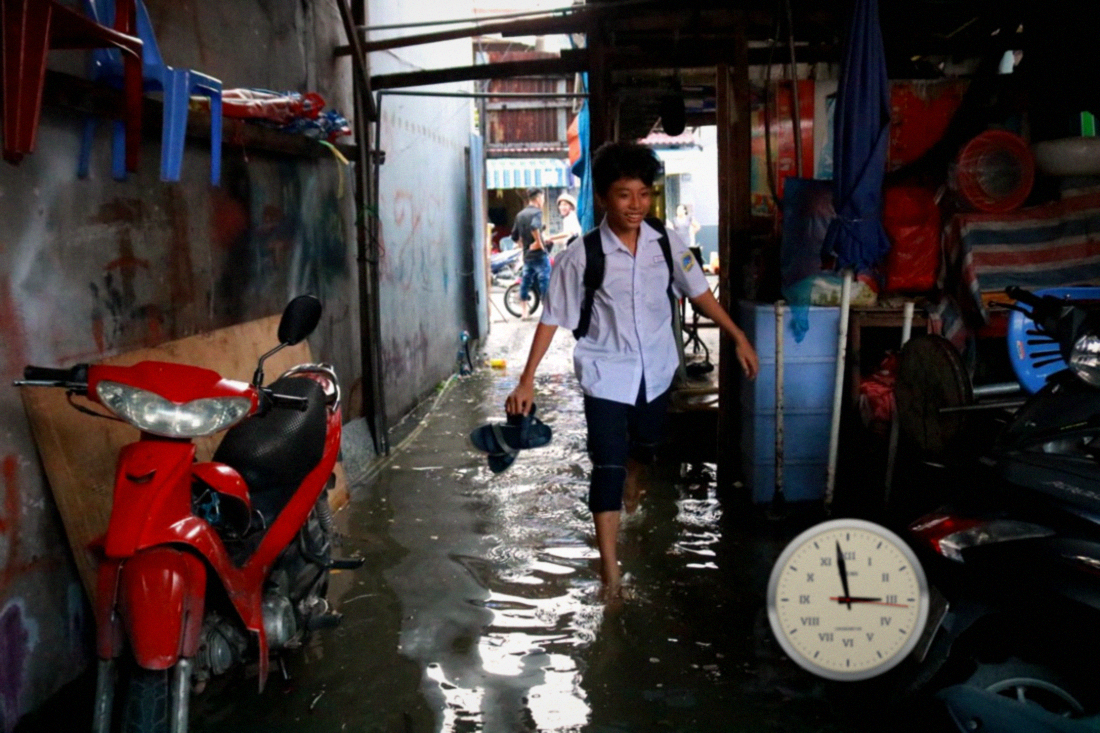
2h58m16s
